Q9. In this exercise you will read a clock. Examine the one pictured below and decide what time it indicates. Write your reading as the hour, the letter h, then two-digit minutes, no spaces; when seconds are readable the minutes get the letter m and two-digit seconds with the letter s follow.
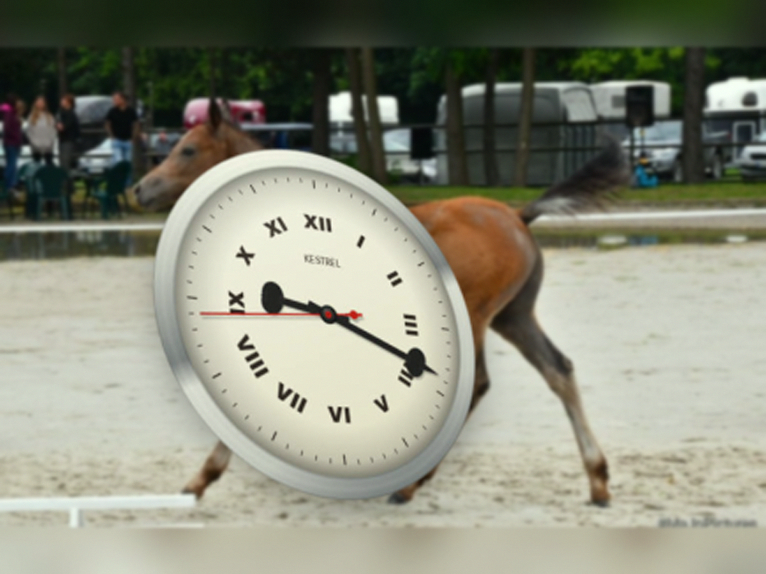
9h18m44s
